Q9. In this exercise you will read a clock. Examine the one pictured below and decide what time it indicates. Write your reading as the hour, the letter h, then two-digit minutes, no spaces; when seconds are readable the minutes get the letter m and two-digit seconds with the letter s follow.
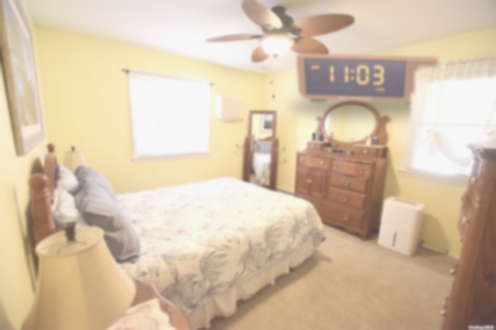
11h03
